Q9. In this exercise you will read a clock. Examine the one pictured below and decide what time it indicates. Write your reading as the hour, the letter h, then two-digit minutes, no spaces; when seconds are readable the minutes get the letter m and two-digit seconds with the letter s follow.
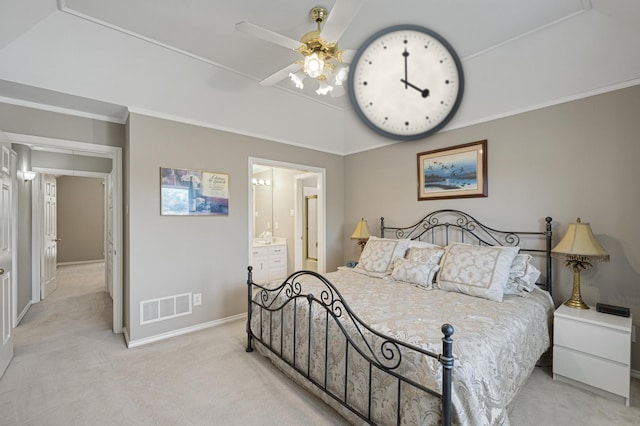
4h00
